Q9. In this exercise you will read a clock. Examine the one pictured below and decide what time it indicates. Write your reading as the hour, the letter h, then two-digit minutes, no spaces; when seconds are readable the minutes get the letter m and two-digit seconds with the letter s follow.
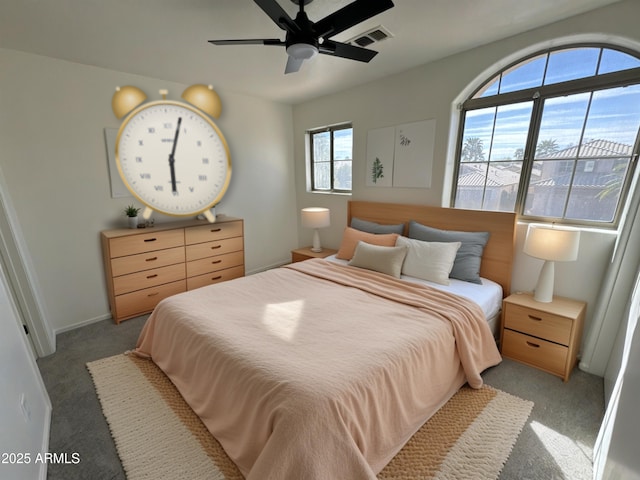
6h03
